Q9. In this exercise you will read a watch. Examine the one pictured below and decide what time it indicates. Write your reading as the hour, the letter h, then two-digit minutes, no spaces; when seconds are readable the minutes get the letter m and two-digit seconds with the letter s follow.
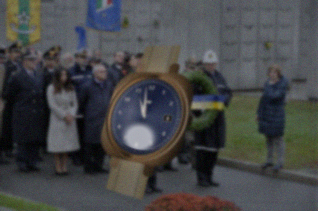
10h58
